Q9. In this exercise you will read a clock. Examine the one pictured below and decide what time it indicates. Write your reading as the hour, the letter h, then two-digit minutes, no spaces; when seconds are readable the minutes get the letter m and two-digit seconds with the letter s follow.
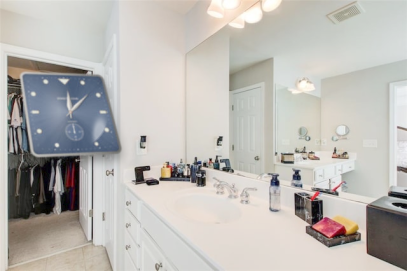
12h08
